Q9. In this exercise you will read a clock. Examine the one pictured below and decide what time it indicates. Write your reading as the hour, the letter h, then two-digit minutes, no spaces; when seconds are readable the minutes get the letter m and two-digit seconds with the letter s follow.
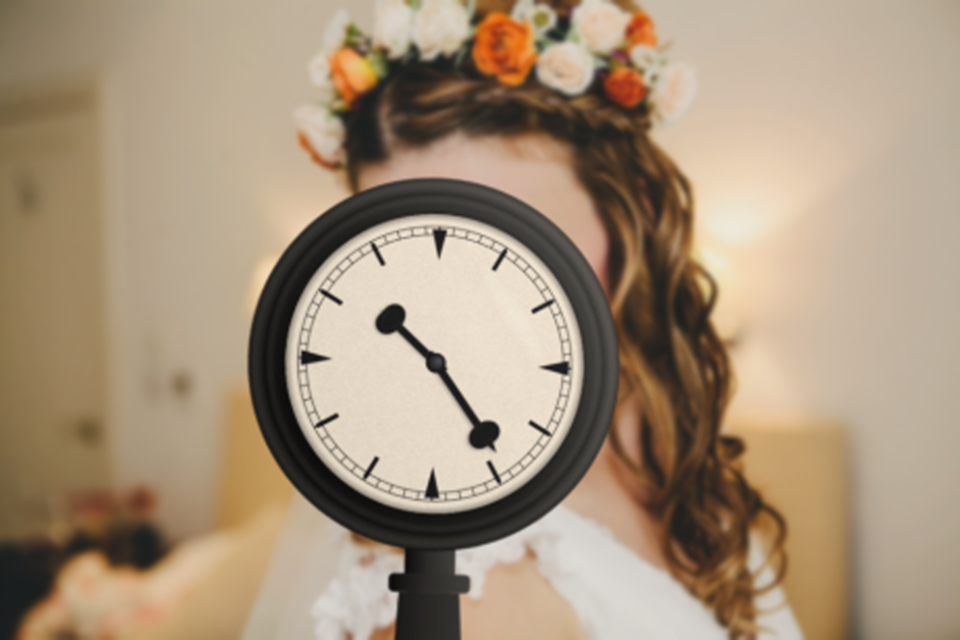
10h24
